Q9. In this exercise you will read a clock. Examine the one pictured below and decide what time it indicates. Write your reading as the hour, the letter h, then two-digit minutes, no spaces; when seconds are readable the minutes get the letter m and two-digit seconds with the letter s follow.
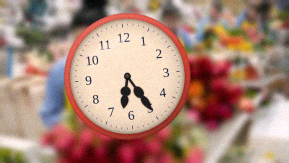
6h25
